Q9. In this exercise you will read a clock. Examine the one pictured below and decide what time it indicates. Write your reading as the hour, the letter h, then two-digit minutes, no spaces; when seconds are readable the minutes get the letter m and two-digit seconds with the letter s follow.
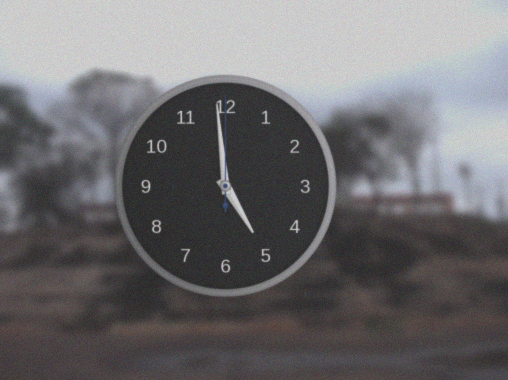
4h59m00s
